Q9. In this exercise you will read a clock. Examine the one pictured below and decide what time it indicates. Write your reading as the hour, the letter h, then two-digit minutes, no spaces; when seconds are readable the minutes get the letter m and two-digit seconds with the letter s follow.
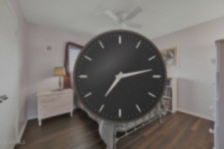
7h13
